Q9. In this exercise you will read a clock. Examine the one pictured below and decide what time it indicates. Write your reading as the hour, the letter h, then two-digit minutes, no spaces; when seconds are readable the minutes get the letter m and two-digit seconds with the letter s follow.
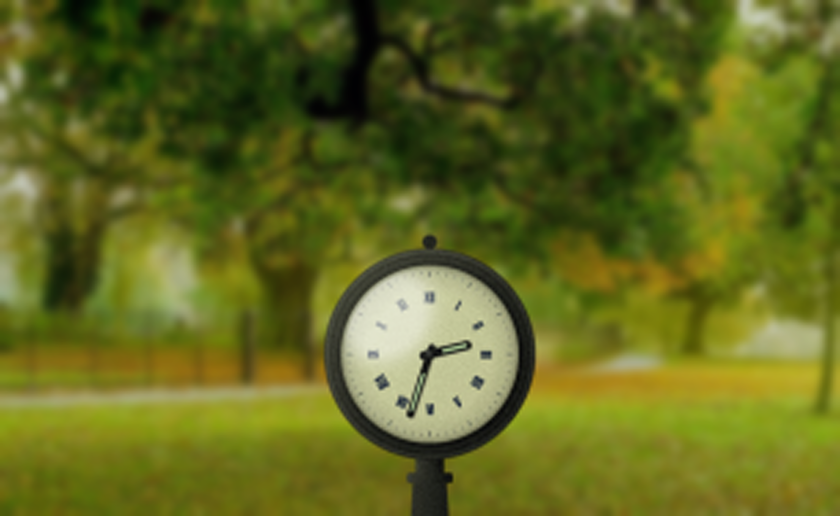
2h33
